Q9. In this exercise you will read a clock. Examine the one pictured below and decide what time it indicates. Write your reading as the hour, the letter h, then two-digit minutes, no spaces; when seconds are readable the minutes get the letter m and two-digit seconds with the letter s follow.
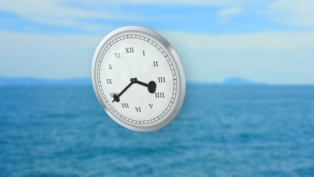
3h39
